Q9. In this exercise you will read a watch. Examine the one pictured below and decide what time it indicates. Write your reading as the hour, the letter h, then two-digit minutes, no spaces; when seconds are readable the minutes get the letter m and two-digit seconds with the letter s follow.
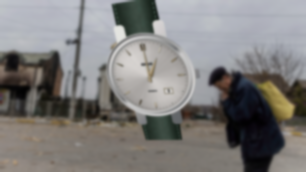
1h00
